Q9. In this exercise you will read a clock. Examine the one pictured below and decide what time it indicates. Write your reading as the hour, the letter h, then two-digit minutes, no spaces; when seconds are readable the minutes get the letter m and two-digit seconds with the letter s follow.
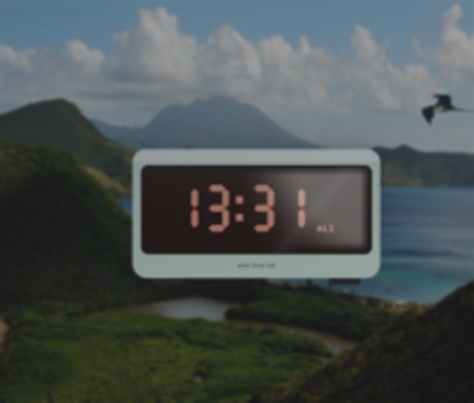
13h31
